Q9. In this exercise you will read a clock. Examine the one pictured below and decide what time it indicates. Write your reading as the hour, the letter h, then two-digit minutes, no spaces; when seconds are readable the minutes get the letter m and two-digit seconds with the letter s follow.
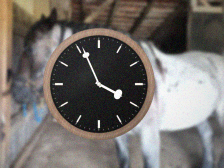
3h56
